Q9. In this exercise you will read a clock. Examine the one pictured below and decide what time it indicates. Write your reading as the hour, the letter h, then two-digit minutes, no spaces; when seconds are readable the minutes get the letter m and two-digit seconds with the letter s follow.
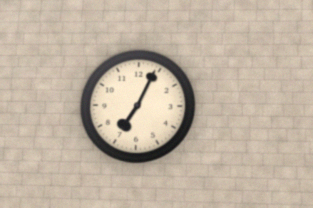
7h04
